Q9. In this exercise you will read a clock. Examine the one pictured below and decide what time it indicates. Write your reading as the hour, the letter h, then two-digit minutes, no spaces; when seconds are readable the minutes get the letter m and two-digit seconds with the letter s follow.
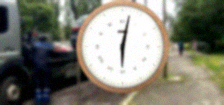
6h02
